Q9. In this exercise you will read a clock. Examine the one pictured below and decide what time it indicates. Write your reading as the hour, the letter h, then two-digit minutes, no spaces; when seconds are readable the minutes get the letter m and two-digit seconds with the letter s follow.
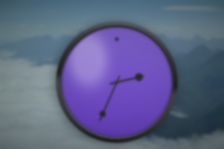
2h34
